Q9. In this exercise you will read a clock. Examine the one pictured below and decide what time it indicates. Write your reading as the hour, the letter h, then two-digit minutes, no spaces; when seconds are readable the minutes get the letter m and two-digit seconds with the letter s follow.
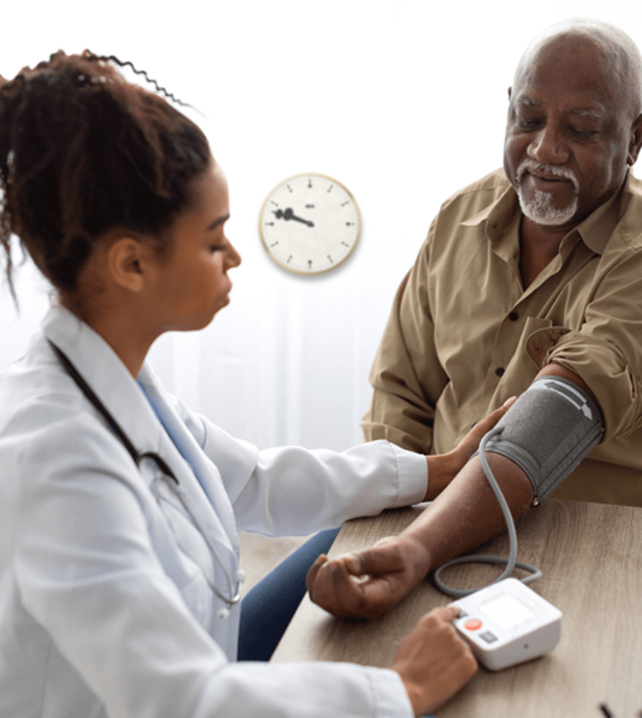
9h48
